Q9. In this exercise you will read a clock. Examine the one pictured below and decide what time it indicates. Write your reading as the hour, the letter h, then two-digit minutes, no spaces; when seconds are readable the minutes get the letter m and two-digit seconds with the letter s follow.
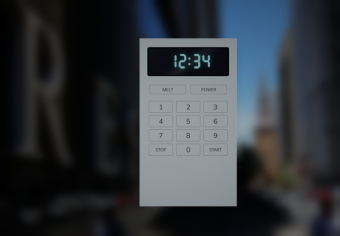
12h34
